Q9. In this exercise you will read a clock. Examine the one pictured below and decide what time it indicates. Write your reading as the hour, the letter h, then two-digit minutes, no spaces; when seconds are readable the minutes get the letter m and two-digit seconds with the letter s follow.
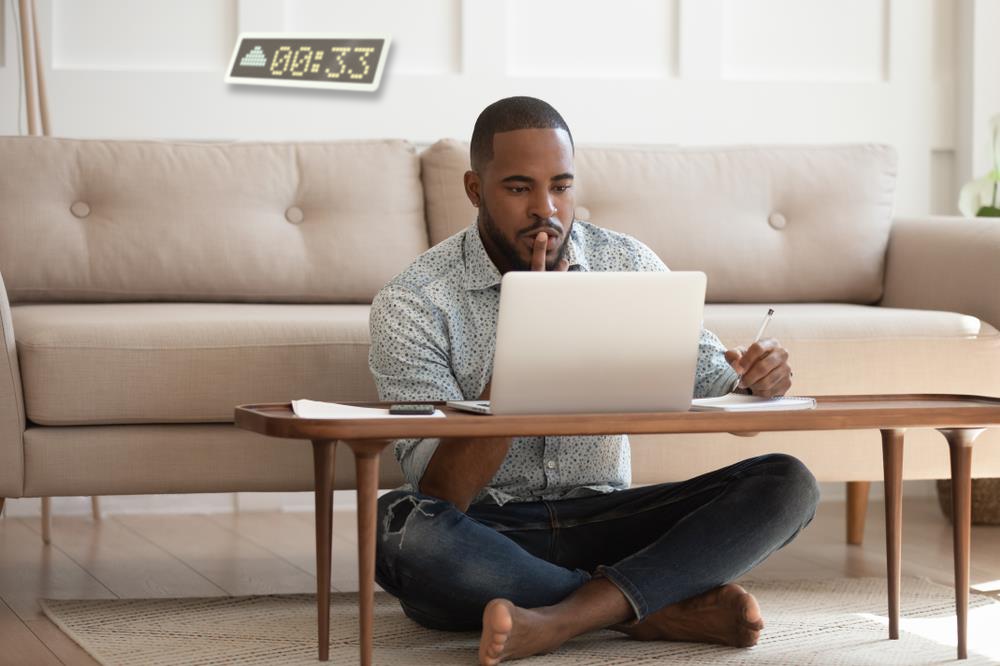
0h33
